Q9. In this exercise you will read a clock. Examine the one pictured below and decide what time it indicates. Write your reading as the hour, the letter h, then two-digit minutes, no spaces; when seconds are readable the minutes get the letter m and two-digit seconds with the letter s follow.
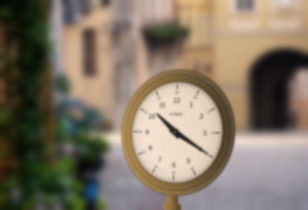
10h20
